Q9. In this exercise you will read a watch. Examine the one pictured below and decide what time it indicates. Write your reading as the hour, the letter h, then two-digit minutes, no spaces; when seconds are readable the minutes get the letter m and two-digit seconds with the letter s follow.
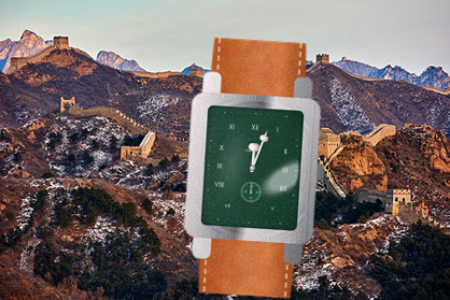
12h03
